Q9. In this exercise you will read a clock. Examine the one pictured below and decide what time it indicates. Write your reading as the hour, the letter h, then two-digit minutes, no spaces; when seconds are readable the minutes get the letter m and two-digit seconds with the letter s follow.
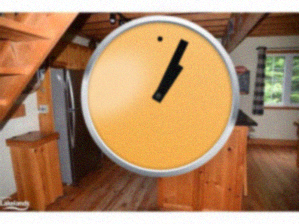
1h04
